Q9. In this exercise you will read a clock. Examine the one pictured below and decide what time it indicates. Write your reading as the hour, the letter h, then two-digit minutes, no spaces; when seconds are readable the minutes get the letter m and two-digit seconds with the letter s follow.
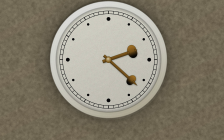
2h22
